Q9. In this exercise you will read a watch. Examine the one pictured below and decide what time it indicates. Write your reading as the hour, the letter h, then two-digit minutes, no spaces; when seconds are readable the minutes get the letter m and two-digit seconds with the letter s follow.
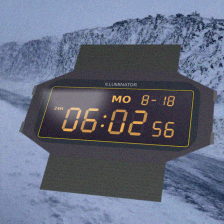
6h02m56s
